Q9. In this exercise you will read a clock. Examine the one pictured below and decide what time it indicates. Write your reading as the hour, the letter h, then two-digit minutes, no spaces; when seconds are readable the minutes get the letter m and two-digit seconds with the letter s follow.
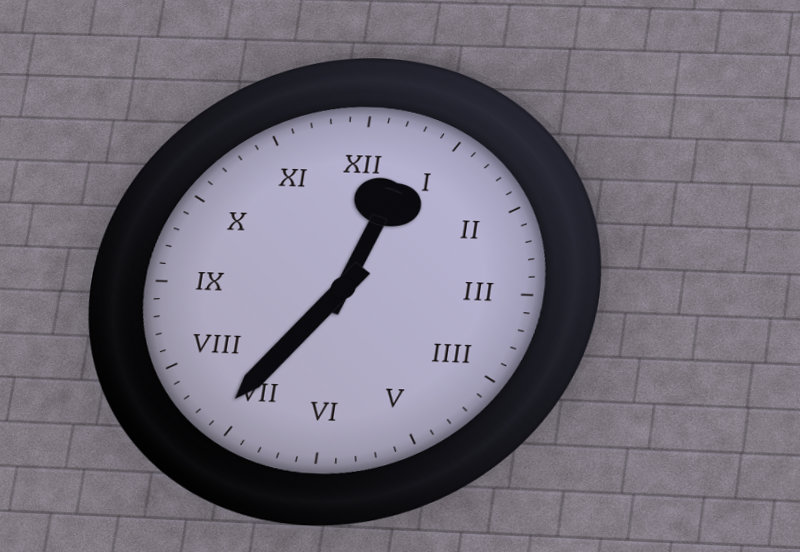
12h36
